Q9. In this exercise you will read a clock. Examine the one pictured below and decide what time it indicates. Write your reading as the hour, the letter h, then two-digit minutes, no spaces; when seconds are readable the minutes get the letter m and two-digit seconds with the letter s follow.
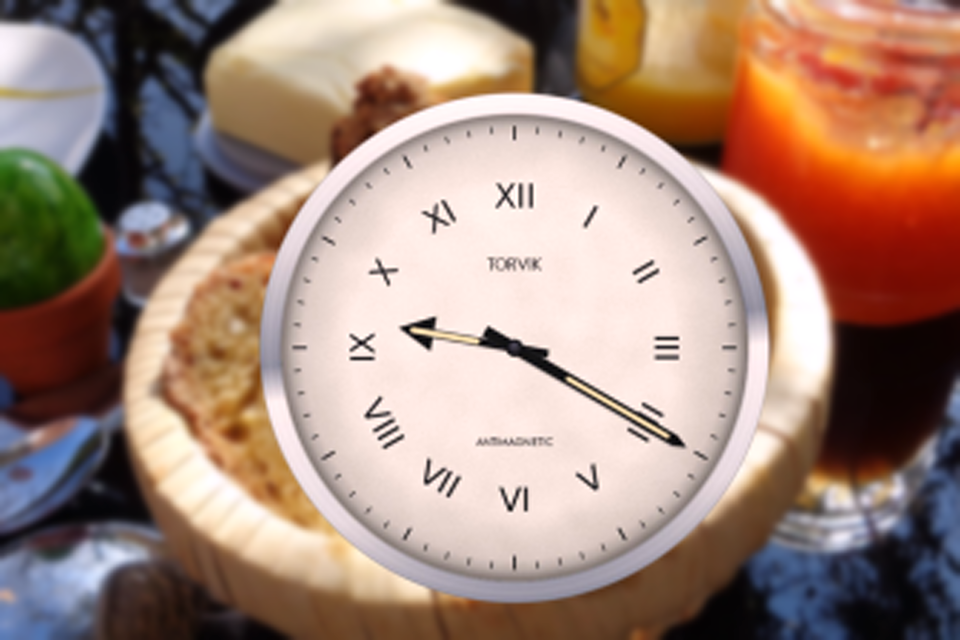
9h20
